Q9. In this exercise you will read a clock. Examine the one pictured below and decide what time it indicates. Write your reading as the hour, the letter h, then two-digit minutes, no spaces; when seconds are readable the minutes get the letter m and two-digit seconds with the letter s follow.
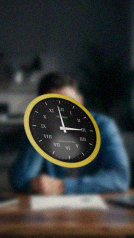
2h59
